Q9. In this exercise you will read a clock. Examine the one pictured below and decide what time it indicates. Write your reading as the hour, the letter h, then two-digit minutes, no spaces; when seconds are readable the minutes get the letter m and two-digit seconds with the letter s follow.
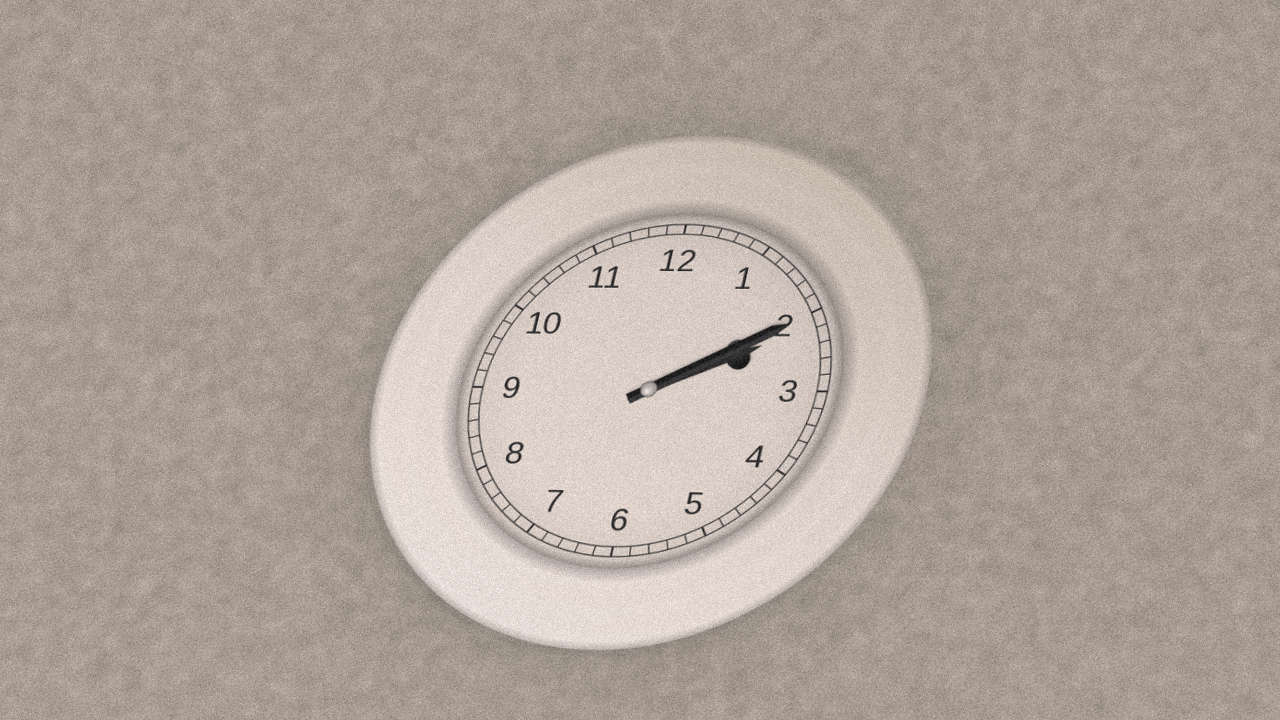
2h10
